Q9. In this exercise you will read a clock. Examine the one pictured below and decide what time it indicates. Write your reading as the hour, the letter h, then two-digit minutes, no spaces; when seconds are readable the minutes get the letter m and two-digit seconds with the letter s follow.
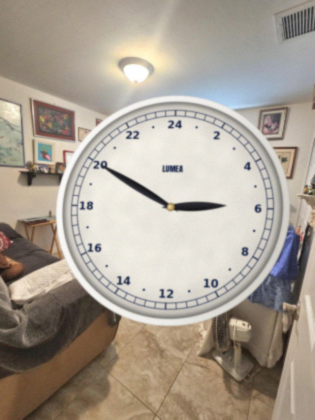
5h50
